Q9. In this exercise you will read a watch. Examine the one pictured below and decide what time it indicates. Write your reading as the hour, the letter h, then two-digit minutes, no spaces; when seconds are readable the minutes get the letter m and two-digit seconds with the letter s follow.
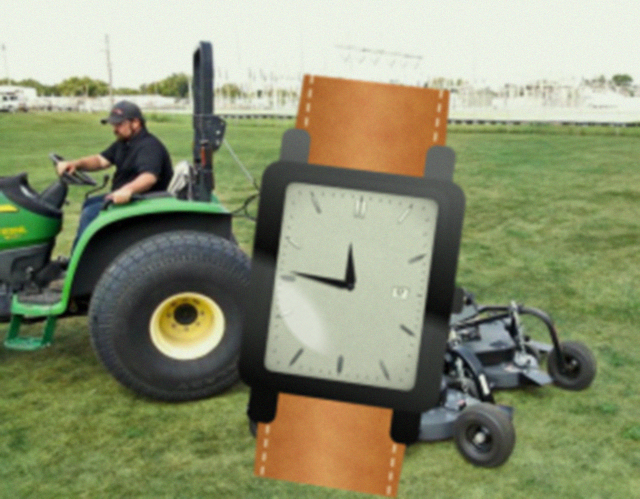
11h46
